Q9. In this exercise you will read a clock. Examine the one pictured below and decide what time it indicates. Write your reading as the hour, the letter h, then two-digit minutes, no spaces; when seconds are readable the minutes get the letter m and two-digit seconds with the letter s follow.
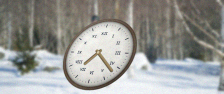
7h22
